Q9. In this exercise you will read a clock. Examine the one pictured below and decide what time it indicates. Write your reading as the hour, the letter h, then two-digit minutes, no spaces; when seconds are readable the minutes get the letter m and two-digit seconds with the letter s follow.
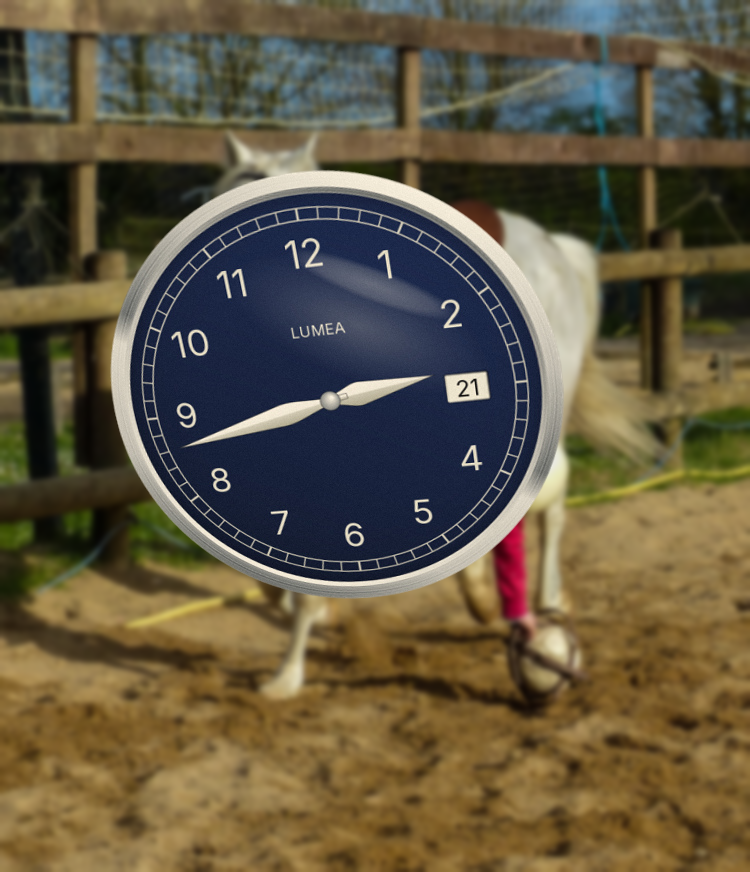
2h43
